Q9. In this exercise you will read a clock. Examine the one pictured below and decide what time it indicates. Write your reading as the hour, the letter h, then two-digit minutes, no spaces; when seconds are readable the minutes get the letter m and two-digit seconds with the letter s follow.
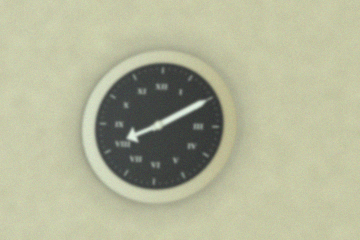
8h10
